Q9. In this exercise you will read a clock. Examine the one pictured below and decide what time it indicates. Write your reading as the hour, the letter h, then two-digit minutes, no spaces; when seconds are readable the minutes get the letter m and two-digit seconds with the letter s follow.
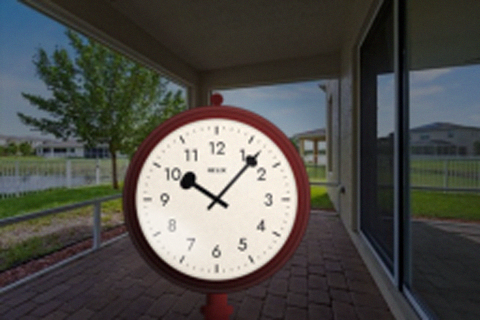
10h07
